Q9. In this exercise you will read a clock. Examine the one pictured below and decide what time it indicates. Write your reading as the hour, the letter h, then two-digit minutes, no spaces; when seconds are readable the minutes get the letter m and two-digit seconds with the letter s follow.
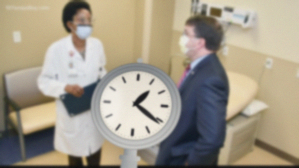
1h21
